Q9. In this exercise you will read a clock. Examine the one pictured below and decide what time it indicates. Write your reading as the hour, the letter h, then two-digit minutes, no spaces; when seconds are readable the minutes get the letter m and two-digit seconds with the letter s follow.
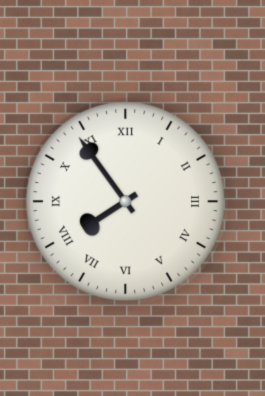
7h54
